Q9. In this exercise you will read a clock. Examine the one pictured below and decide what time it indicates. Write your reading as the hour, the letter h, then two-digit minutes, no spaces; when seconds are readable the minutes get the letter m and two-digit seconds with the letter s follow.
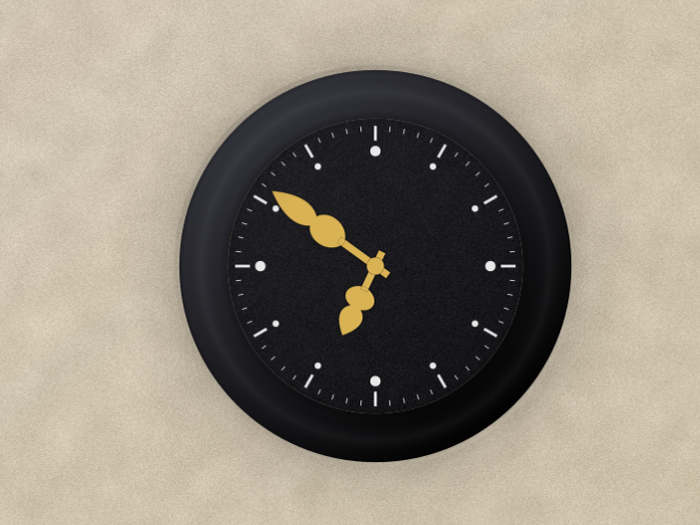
6h51
